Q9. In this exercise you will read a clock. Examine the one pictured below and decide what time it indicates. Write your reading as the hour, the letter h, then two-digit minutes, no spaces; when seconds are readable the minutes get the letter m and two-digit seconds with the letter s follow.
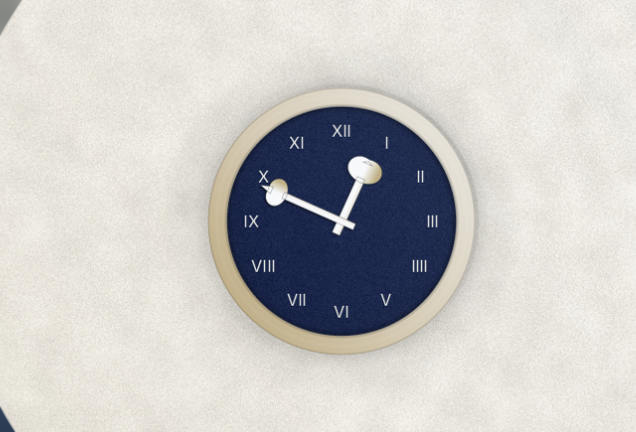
12h49
